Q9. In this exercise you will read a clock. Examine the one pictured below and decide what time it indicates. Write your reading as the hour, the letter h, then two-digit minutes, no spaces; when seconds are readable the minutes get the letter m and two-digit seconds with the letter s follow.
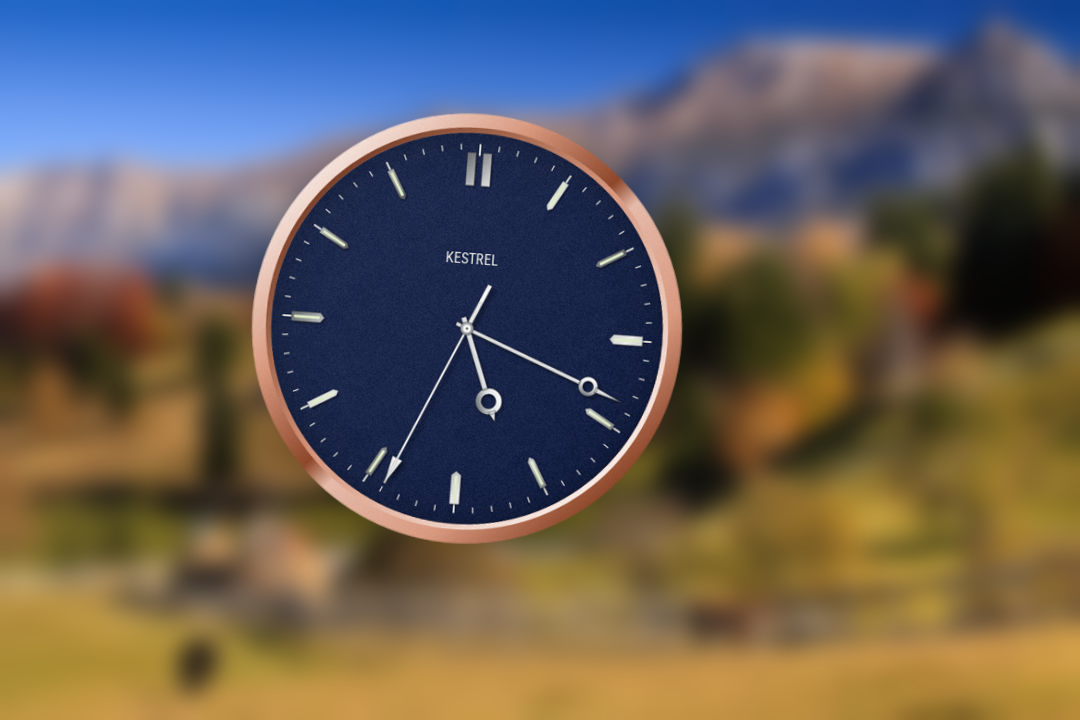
5h18m34s
